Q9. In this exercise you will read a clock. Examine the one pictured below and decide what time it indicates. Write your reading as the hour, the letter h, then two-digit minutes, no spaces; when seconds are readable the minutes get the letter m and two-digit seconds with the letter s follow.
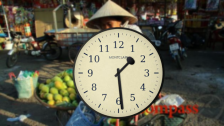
1h29
